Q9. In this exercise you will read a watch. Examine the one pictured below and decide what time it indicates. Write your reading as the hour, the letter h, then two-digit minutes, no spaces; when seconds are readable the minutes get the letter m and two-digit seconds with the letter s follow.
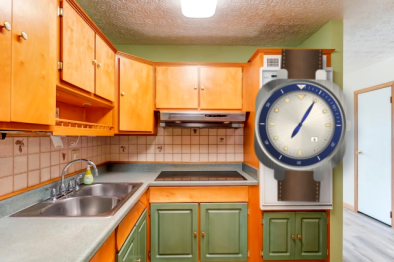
7h05
